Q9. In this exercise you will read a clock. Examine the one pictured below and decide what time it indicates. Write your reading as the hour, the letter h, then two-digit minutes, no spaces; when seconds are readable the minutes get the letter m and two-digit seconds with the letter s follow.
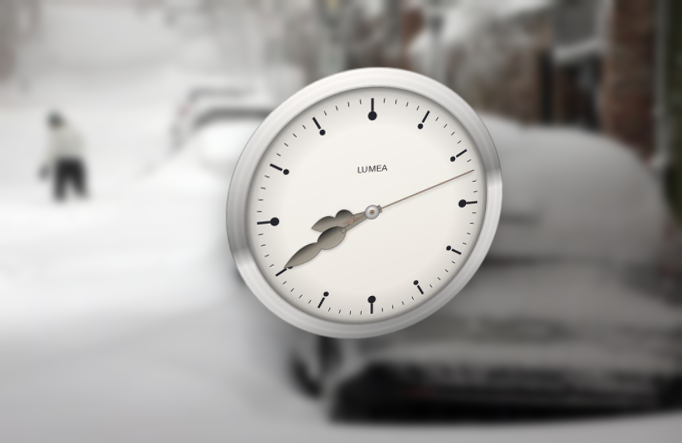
8h40m12s
